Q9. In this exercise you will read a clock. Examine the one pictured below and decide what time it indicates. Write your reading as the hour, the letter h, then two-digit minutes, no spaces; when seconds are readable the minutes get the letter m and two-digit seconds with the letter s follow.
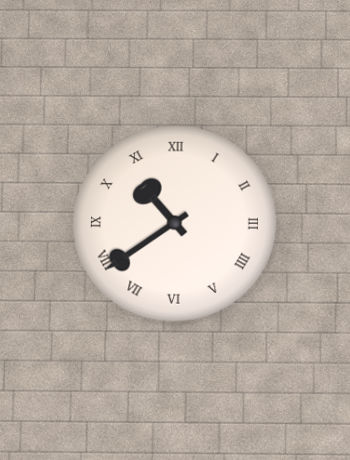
10h39
